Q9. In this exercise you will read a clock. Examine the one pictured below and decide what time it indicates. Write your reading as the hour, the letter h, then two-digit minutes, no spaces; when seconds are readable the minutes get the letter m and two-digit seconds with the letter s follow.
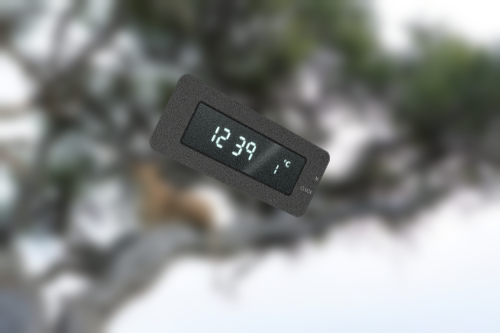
12h39
